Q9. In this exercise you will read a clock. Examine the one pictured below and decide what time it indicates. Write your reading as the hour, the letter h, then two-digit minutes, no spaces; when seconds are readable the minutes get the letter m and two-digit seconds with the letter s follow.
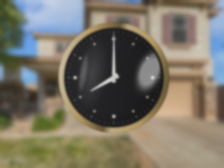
8h00
